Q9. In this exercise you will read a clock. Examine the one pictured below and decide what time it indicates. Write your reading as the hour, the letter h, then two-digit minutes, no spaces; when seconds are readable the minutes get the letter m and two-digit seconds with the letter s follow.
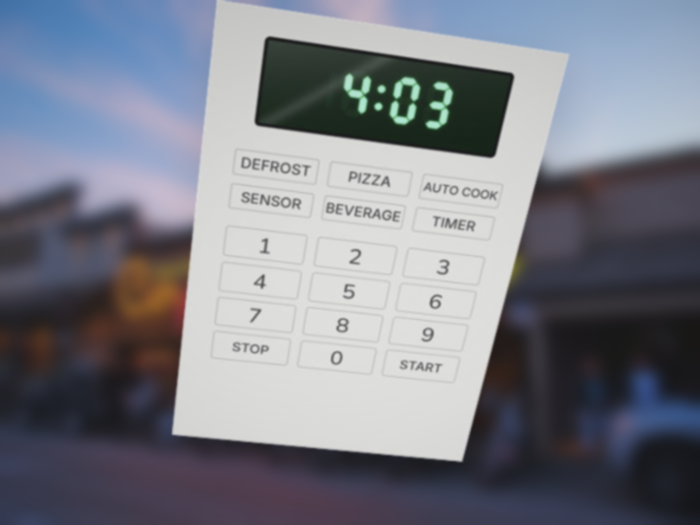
4h03
